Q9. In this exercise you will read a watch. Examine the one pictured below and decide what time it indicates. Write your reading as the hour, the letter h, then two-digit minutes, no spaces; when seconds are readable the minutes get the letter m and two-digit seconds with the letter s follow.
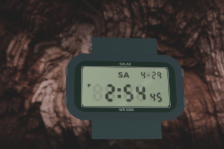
2h54m45s
